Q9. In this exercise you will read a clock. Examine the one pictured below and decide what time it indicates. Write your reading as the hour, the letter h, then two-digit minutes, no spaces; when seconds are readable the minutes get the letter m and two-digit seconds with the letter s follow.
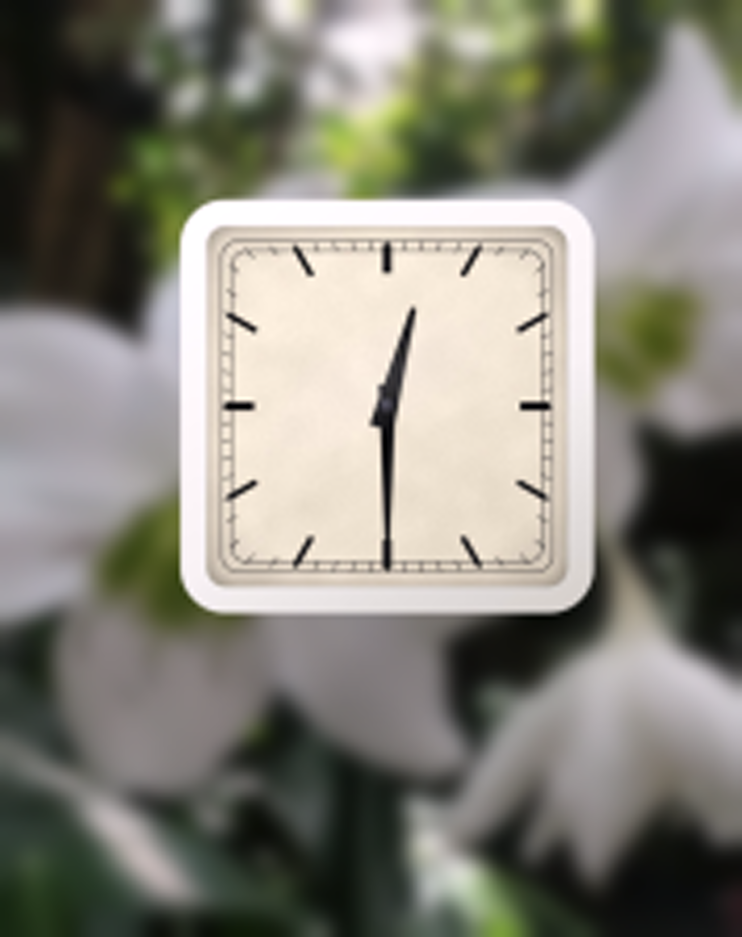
12h30
